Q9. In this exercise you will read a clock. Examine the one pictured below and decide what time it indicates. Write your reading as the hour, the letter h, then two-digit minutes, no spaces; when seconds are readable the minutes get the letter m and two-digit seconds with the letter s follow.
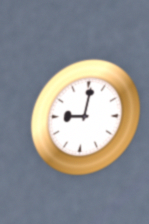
9h01
